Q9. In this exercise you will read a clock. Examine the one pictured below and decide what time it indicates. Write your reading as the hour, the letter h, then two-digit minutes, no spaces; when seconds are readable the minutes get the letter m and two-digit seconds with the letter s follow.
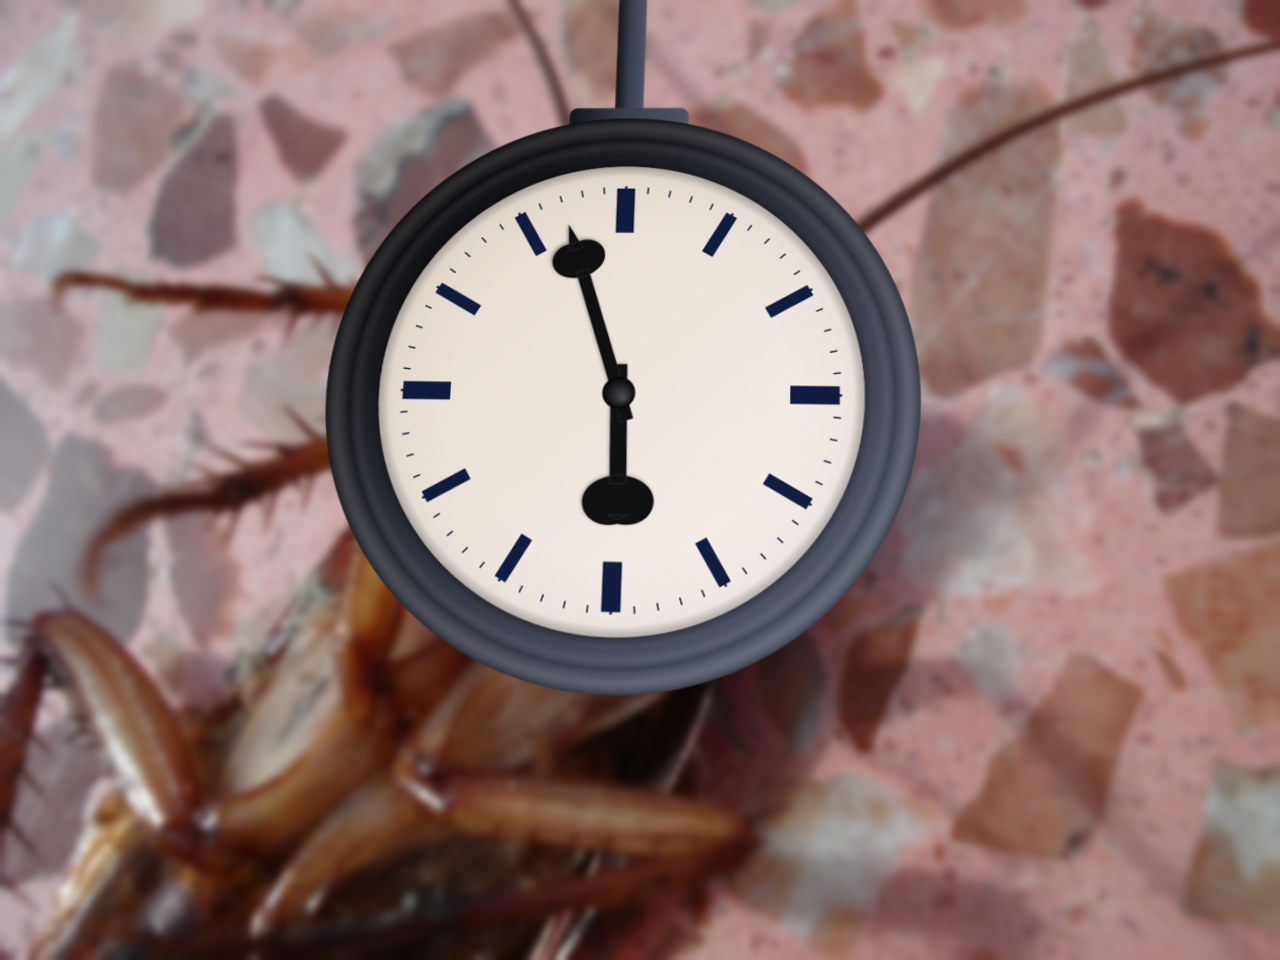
5h57
